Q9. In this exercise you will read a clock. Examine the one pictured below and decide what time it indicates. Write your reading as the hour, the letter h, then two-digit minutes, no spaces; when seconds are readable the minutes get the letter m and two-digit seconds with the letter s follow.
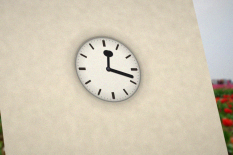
12h18
